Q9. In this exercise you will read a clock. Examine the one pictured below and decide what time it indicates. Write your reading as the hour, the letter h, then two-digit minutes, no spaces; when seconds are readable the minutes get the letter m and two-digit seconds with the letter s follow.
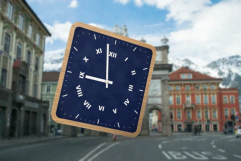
8h58
